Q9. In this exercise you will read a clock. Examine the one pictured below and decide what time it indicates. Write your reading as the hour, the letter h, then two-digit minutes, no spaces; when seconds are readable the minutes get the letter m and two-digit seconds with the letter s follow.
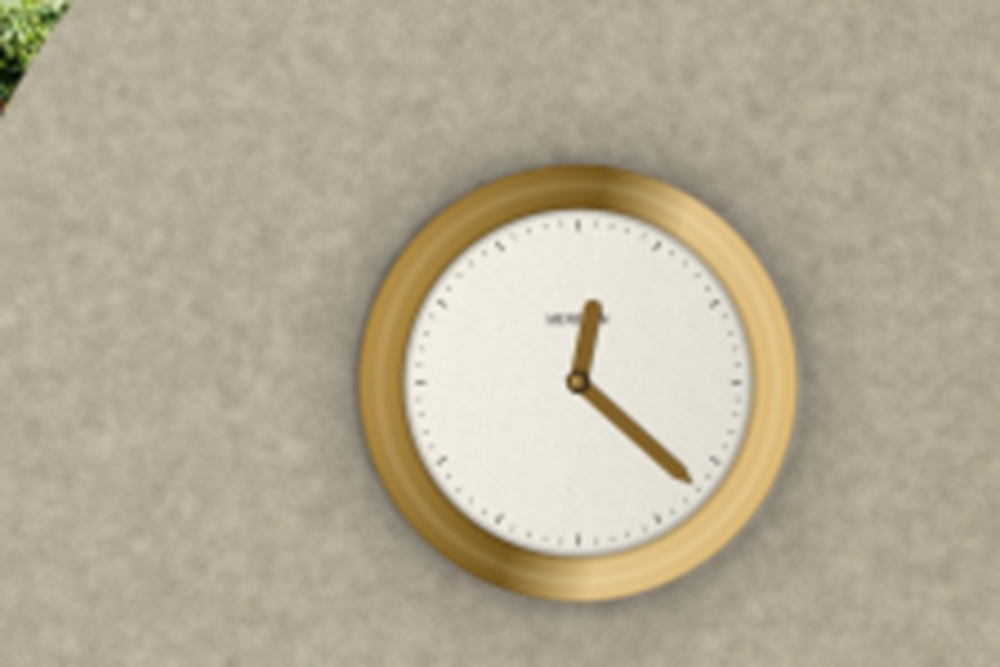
12h22
